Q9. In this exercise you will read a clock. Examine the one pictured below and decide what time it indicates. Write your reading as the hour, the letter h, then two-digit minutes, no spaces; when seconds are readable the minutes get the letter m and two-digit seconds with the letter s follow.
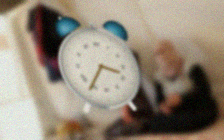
3h36
